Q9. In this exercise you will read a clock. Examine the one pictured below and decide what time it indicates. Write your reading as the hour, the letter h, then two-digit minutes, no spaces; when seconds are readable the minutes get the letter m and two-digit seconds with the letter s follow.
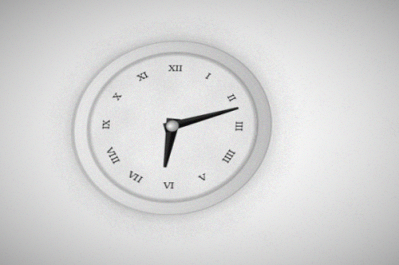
6h12
